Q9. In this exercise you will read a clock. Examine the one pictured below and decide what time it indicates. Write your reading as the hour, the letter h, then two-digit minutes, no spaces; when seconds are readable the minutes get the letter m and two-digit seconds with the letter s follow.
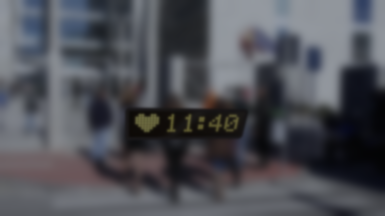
11h40
